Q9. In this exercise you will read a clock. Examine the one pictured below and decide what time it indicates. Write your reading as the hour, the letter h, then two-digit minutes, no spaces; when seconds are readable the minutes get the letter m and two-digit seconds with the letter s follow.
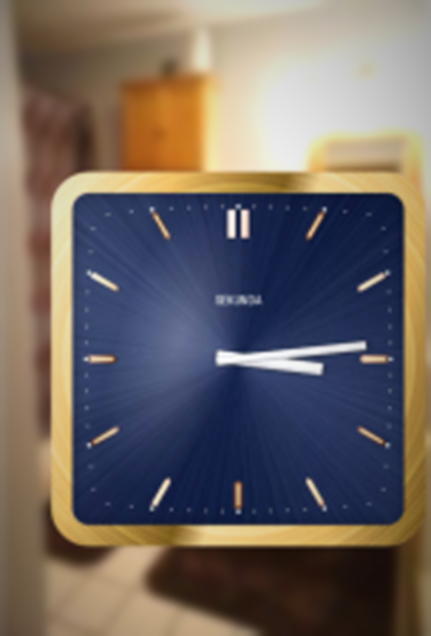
3h14
